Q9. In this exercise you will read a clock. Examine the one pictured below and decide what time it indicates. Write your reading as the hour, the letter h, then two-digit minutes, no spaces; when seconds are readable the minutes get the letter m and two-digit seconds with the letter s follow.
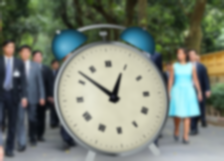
12h52
